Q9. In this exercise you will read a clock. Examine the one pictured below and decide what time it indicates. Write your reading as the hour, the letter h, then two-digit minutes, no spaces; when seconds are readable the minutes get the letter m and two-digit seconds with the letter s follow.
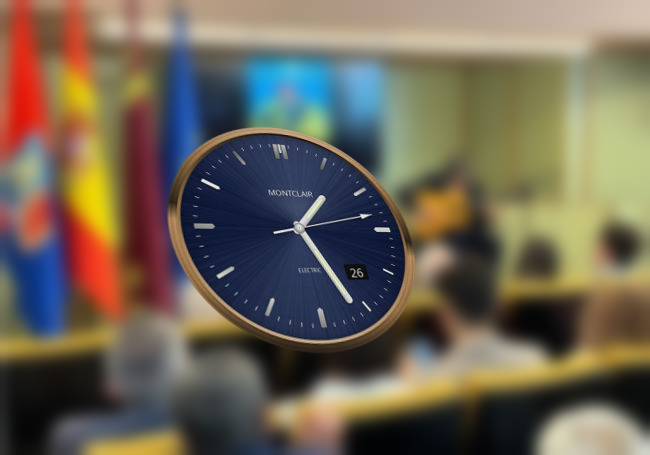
1h26m13s
